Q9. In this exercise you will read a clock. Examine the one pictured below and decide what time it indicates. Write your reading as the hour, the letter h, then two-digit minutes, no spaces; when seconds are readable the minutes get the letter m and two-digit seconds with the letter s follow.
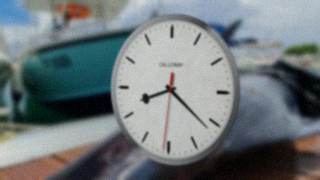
8h21m31s
